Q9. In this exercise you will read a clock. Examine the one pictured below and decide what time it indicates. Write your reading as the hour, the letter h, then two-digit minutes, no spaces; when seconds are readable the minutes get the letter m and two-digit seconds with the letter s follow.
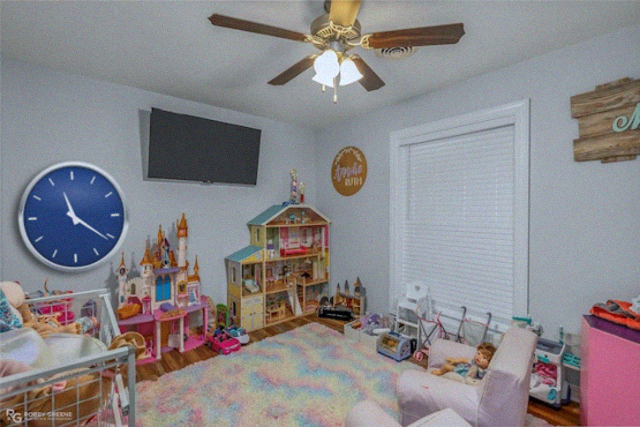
11h21
